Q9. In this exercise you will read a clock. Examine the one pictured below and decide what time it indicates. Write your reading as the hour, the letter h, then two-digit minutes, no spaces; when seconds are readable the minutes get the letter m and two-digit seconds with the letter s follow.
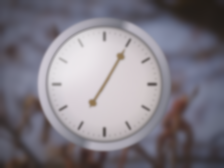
7h05
